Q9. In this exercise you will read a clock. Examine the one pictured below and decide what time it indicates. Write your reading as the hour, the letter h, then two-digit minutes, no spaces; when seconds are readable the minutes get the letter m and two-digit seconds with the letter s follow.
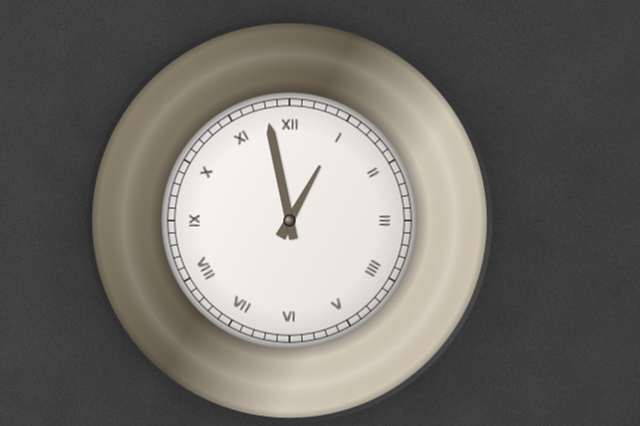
12h58
